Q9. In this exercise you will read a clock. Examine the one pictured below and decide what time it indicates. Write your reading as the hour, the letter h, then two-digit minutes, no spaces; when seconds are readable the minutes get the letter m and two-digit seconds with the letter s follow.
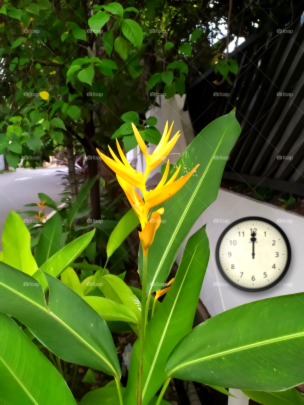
12h00
